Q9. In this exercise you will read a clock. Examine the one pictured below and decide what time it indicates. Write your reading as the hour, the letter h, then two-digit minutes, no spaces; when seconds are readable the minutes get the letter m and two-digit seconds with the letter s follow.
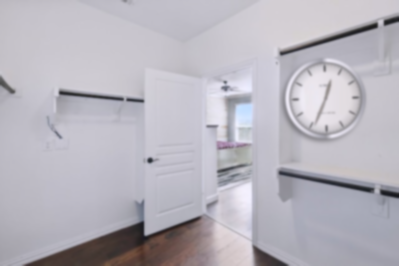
12h34
